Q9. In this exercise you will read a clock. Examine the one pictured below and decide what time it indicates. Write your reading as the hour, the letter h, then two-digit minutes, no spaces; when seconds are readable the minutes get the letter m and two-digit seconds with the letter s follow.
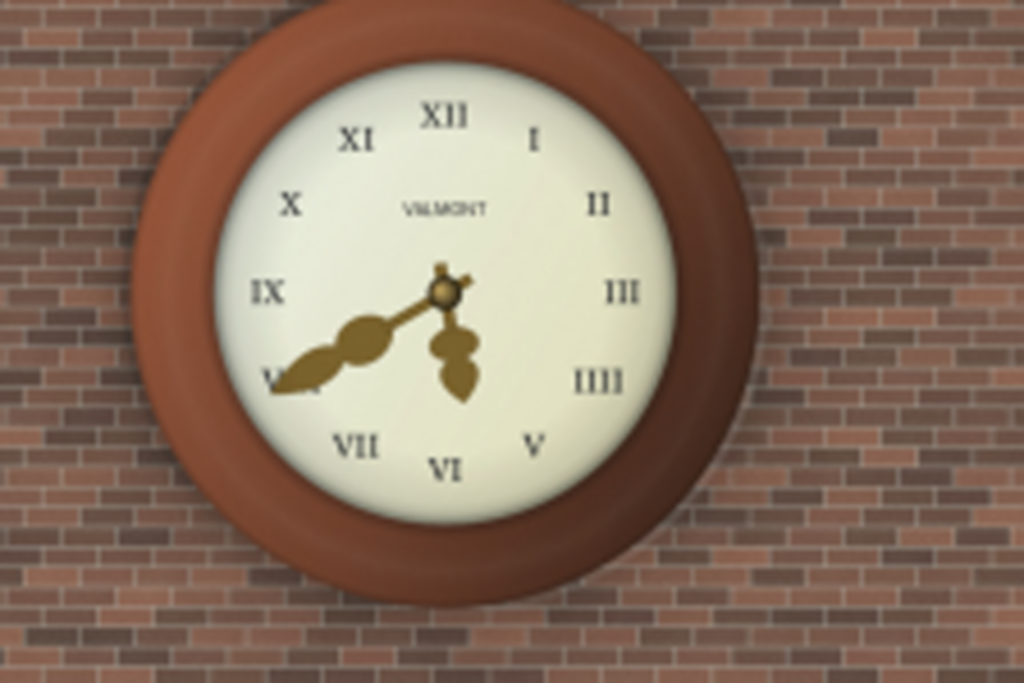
5h40
